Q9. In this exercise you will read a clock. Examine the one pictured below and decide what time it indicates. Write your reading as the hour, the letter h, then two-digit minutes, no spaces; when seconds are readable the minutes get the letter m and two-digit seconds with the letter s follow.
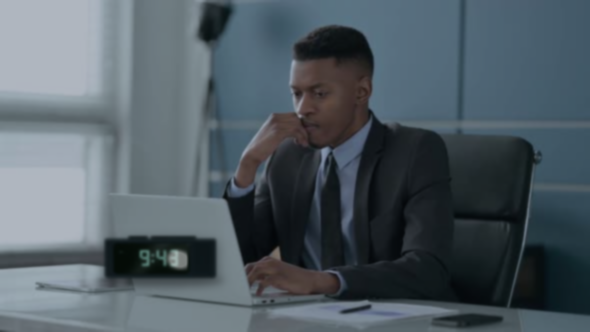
9h43
